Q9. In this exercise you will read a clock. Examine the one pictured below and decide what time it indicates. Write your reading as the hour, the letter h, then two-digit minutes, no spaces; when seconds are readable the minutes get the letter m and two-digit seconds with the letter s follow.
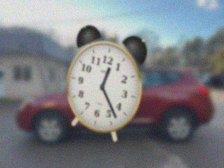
12h23
